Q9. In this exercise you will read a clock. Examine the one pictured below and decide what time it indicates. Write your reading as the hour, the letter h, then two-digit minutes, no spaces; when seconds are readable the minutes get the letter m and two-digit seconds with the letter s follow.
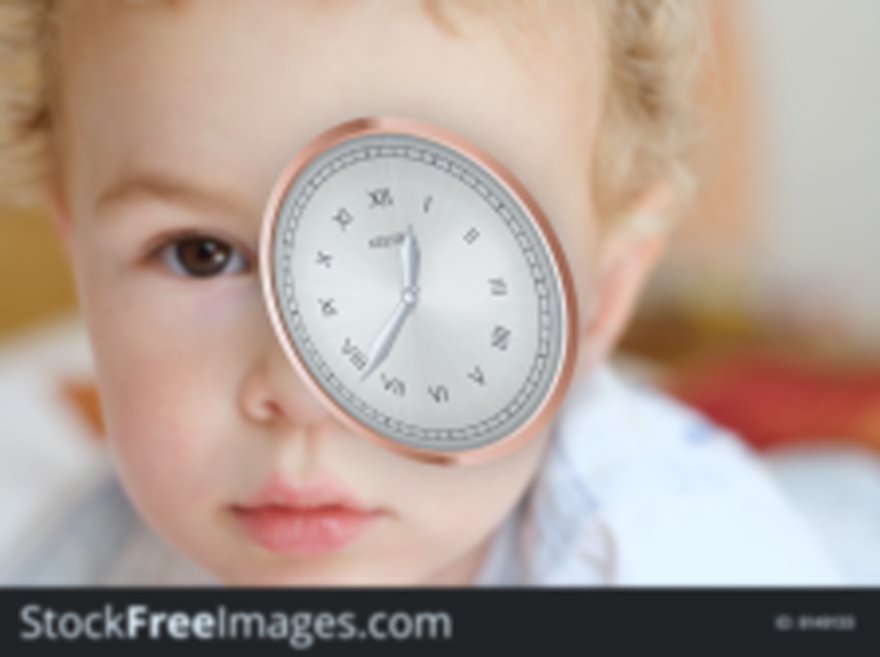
12h38
